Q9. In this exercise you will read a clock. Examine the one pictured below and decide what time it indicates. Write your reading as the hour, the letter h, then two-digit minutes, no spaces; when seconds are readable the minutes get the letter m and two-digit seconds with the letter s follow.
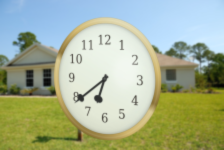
6h39
